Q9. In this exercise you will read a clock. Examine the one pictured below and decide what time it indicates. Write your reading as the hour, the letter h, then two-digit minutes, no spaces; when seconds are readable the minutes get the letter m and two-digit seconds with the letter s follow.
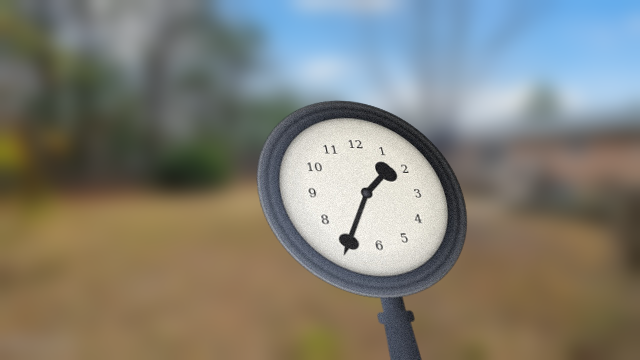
1h35
